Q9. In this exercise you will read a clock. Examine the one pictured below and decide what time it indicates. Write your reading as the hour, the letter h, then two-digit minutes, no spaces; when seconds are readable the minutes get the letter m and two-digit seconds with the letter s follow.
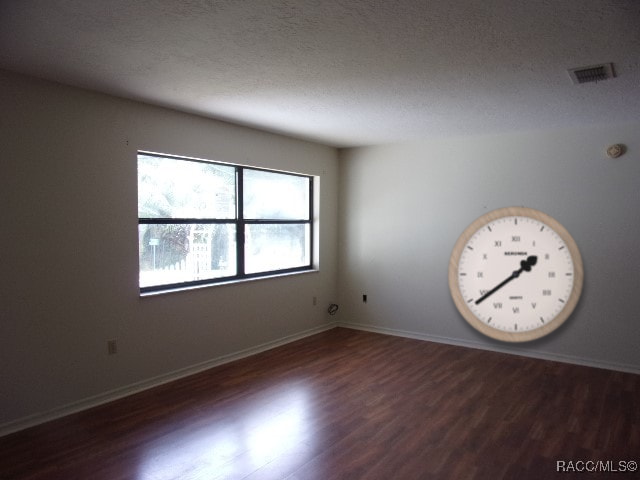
1h39
